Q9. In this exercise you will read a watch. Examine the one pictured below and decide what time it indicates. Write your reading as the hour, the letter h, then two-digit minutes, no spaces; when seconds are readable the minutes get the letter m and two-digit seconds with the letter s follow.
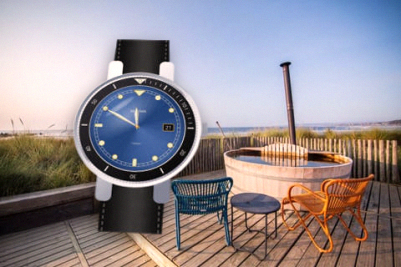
11h50
